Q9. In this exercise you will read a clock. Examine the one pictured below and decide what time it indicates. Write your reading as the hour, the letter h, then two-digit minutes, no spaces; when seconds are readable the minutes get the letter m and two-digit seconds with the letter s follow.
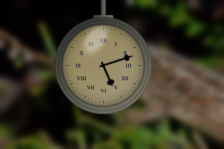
5h12
